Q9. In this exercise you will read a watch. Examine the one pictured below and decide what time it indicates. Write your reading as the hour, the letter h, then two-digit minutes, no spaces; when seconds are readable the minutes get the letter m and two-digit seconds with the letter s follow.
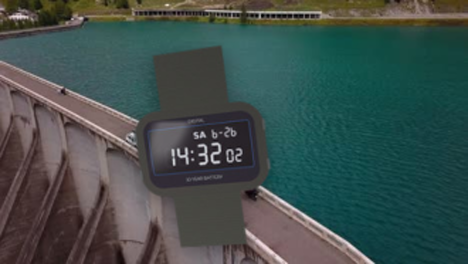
14h32m02s
